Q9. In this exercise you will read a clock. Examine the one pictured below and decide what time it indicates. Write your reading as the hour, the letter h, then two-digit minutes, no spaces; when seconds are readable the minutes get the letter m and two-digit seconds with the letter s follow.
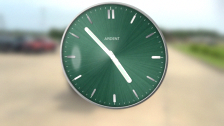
4h53
